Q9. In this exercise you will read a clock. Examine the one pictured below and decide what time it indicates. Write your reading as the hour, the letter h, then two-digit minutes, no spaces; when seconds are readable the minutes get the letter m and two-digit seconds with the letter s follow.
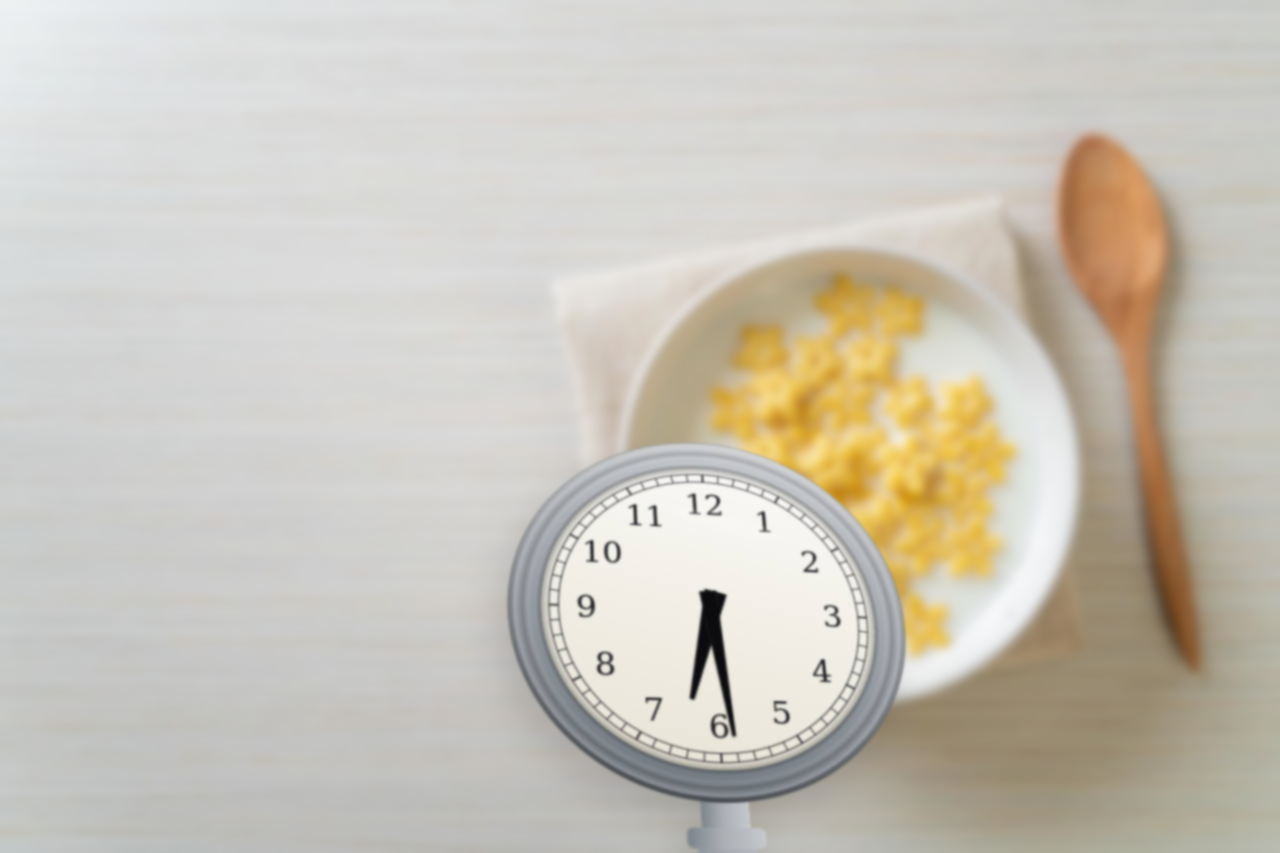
6h29
